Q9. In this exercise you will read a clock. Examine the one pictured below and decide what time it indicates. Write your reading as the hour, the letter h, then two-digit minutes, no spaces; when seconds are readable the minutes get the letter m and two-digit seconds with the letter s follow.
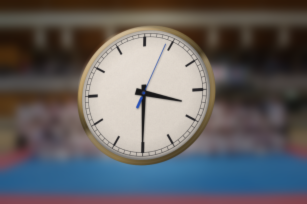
3h30m04s
